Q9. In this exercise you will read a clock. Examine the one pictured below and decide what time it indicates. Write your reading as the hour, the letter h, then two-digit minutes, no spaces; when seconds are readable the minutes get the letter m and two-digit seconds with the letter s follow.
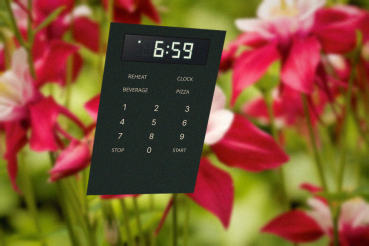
6h59
